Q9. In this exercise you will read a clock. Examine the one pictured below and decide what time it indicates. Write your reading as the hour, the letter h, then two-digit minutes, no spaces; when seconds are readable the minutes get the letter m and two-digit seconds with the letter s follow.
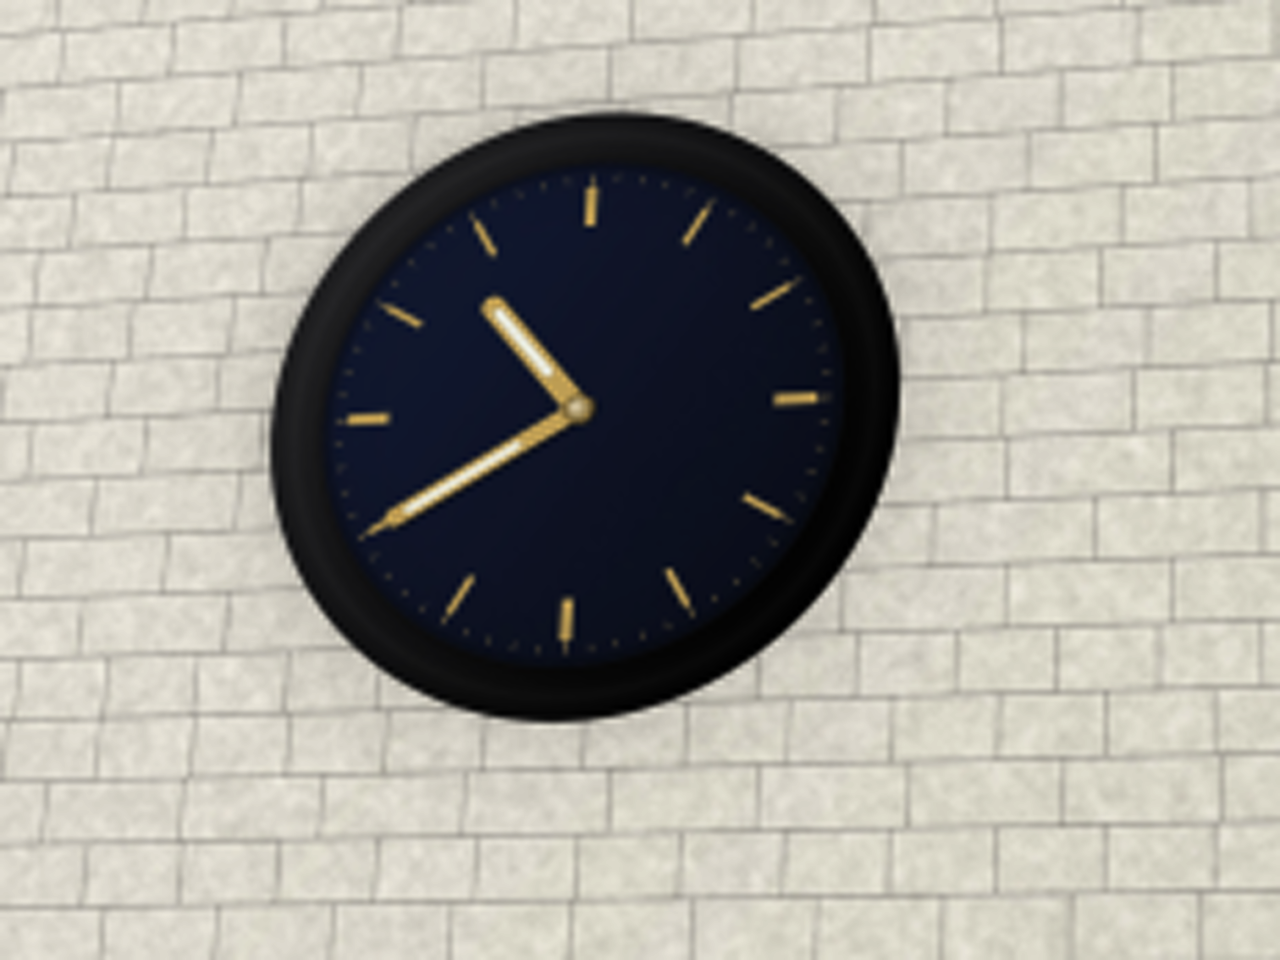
10h40
